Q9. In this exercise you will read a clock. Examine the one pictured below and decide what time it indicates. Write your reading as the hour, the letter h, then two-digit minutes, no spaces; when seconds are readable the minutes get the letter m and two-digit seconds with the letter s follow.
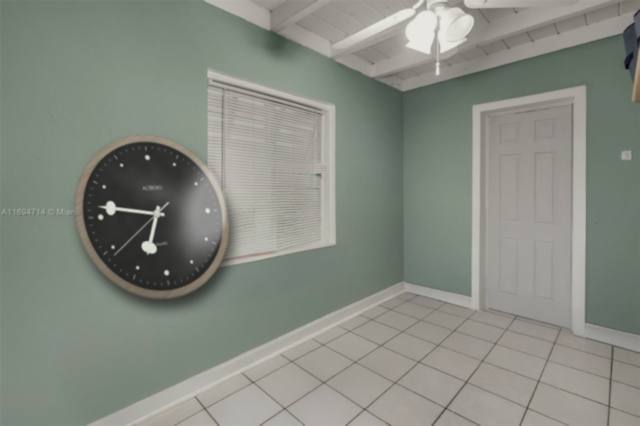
6h46m39s
